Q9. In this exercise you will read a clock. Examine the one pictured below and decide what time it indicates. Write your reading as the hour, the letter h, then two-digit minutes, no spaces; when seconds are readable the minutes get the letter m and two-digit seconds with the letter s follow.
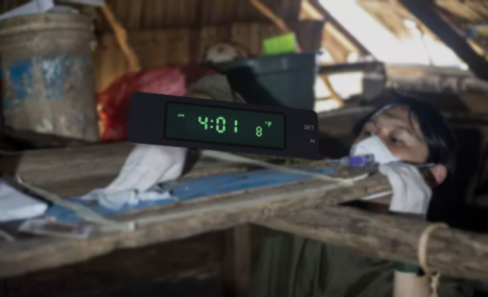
4h01
